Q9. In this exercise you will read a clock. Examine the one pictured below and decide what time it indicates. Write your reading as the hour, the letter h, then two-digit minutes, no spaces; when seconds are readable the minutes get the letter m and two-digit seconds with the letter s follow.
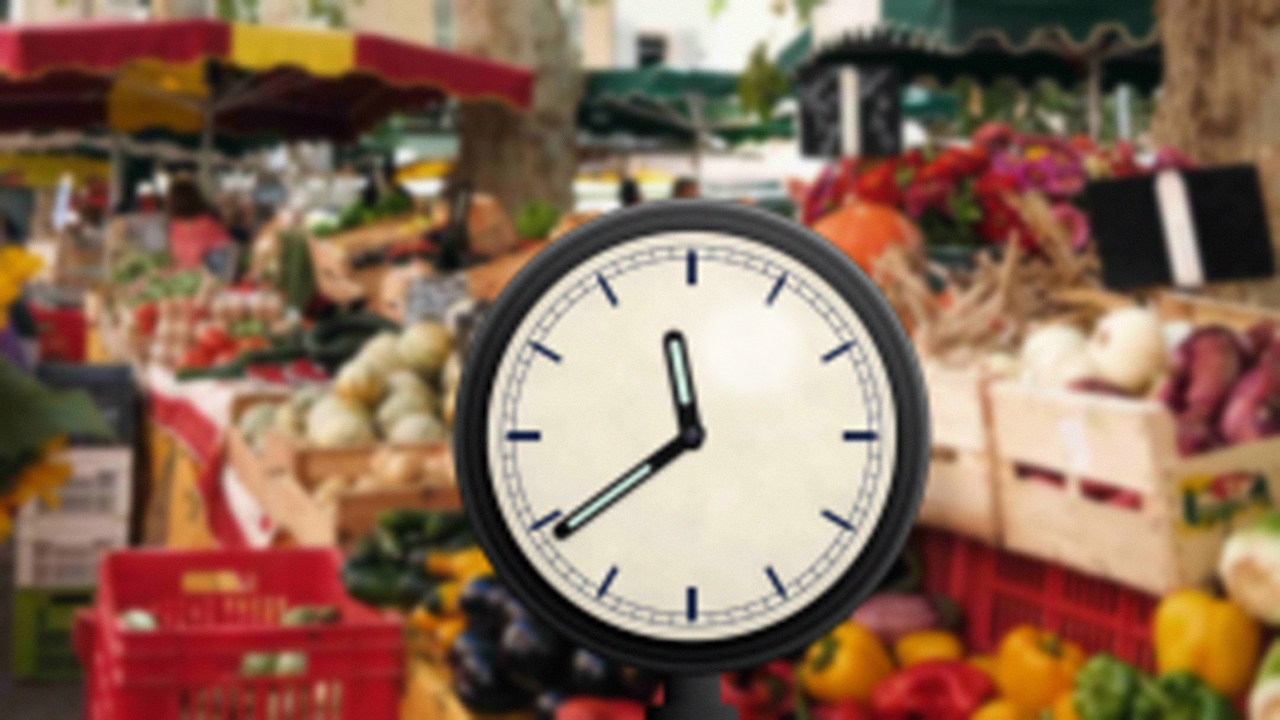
11h39
